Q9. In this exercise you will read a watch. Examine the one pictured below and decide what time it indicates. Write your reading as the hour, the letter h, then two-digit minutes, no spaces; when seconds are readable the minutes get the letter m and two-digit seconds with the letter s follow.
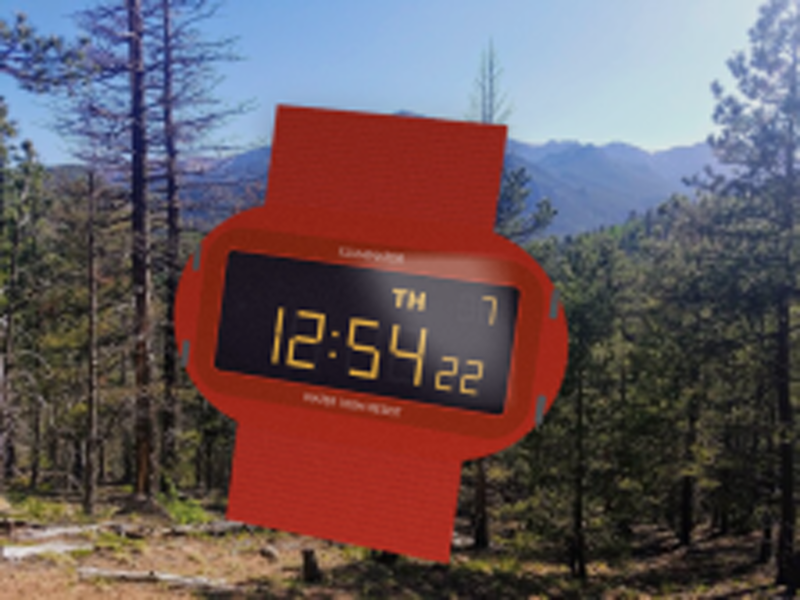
12h54m22s
